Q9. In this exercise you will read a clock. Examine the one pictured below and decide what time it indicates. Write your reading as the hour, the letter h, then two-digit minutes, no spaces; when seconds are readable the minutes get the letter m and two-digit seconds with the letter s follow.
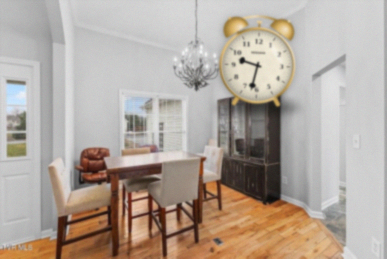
9h32
